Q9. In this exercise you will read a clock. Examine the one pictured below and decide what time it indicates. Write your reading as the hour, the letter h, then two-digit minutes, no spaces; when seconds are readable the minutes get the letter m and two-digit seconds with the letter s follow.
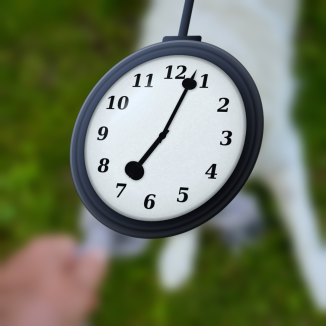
7h03
